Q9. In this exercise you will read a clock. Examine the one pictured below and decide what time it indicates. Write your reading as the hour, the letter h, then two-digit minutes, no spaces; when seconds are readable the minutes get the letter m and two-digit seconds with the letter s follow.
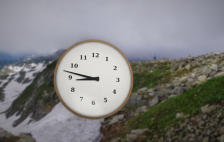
8h47
